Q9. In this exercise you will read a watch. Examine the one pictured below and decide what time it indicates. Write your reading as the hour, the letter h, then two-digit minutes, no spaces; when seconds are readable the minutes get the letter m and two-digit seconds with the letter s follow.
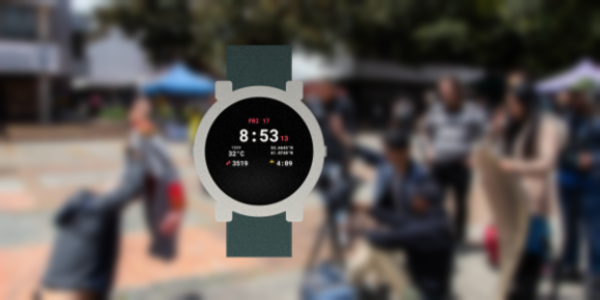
8h53
